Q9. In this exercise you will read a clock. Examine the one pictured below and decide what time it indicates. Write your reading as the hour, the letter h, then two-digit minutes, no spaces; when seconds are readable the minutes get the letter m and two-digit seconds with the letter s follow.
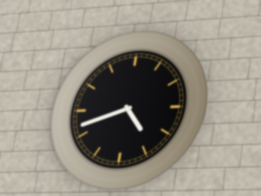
4h42
